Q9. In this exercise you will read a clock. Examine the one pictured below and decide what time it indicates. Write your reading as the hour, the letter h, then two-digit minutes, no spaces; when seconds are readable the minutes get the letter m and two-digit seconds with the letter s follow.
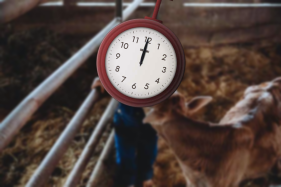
12h00
